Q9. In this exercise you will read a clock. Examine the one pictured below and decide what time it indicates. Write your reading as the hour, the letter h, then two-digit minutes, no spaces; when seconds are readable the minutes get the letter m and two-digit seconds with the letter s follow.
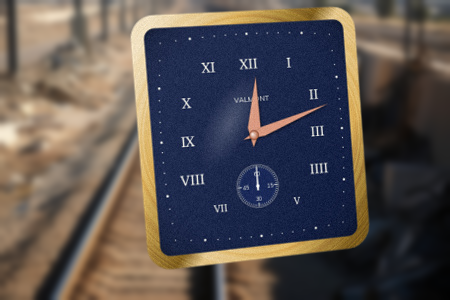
12h12
